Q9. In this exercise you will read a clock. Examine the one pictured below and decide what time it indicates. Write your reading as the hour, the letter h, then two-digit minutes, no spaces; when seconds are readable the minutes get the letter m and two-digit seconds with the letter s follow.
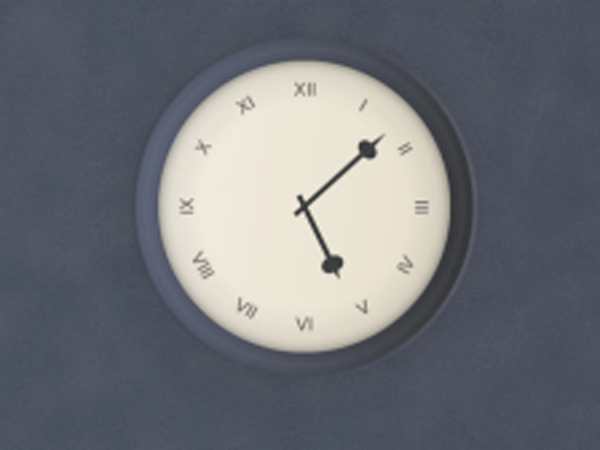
5h08
